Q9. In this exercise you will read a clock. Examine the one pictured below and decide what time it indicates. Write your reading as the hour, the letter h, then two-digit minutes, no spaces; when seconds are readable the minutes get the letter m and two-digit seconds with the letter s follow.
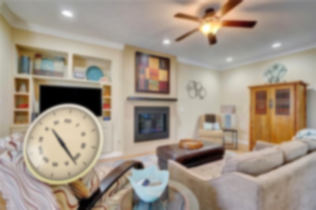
10h22
